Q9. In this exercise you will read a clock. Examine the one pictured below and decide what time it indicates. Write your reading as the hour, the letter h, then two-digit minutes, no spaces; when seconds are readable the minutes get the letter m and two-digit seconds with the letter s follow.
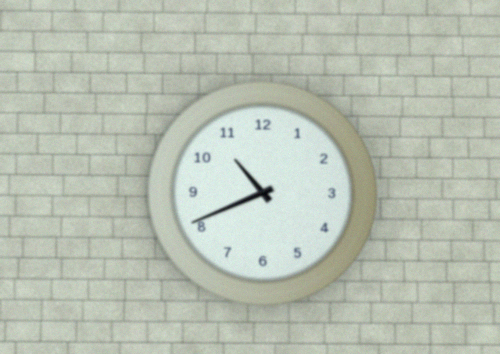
10h41
